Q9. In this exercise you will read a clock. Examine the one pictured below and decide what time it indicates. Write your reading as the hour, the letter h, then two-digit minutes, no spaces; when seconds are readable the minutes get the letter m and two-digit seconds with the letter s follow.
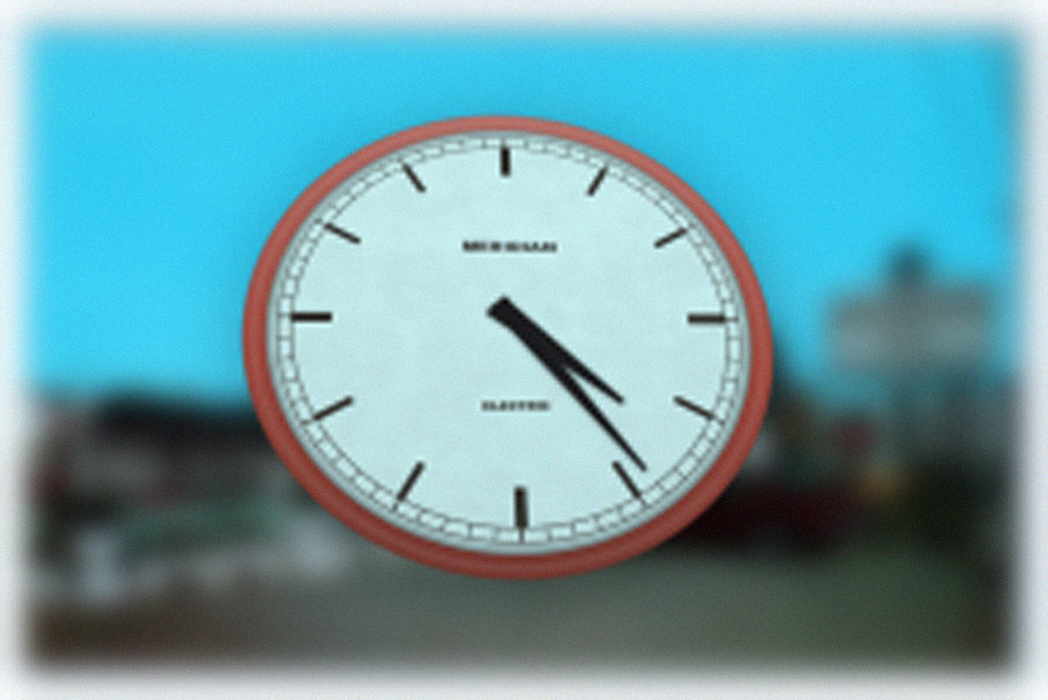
4h24
